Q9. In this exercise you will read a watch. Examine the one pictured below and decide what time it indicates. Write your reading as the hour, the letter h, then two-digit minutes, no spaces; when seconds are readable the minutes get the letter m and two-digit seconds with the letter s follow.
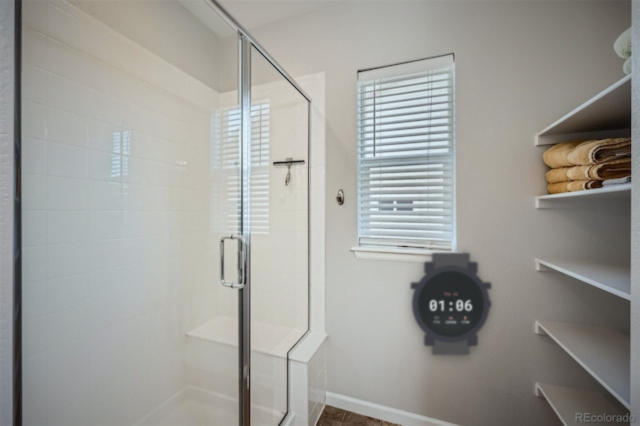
1h06
